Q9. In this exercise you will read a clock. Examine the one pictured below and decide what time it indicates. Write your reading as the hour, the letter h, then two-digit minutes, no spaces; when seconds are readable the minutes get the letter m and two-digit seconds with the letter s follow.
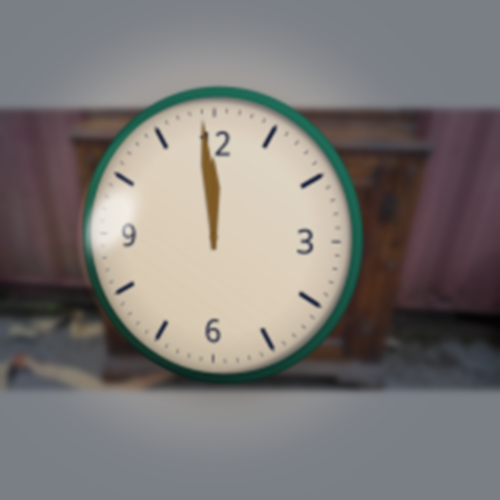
11h59
